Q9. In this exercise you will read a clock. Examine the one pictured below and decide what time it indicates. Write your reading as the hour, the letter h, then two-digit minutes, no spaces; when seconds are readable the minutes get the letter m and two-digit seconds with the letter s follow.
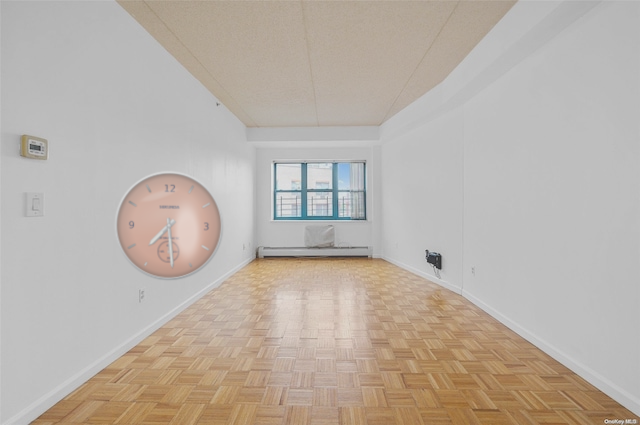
7h29
